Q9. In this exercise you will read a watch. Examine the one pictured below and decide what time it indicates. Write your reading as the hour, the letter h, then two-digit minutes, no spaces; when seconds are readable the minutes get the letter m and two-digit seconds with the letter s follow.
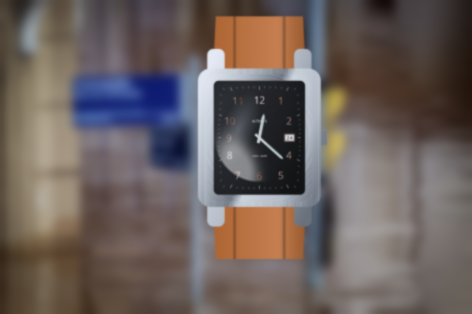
12h22
